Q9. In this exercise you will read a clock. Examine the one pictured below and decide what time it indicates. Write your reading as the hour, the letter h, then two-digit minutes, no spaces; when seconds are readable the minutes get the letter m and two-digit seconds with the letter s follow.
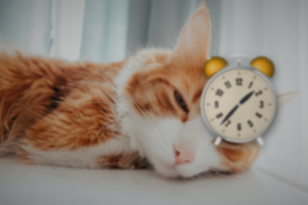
1h37
